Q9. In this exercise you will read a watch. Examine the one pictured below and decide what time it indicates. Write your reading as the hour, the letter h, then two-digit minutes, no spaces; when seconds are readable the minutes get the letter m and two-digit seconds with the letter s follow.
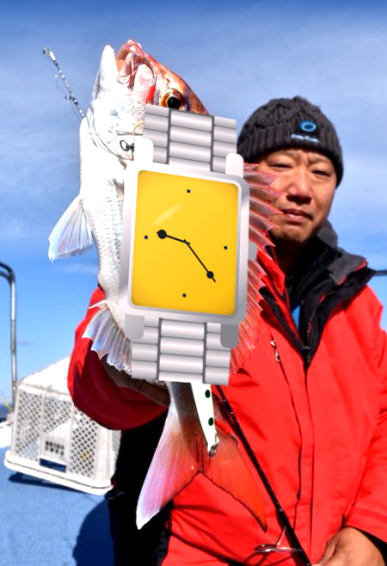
9h23
